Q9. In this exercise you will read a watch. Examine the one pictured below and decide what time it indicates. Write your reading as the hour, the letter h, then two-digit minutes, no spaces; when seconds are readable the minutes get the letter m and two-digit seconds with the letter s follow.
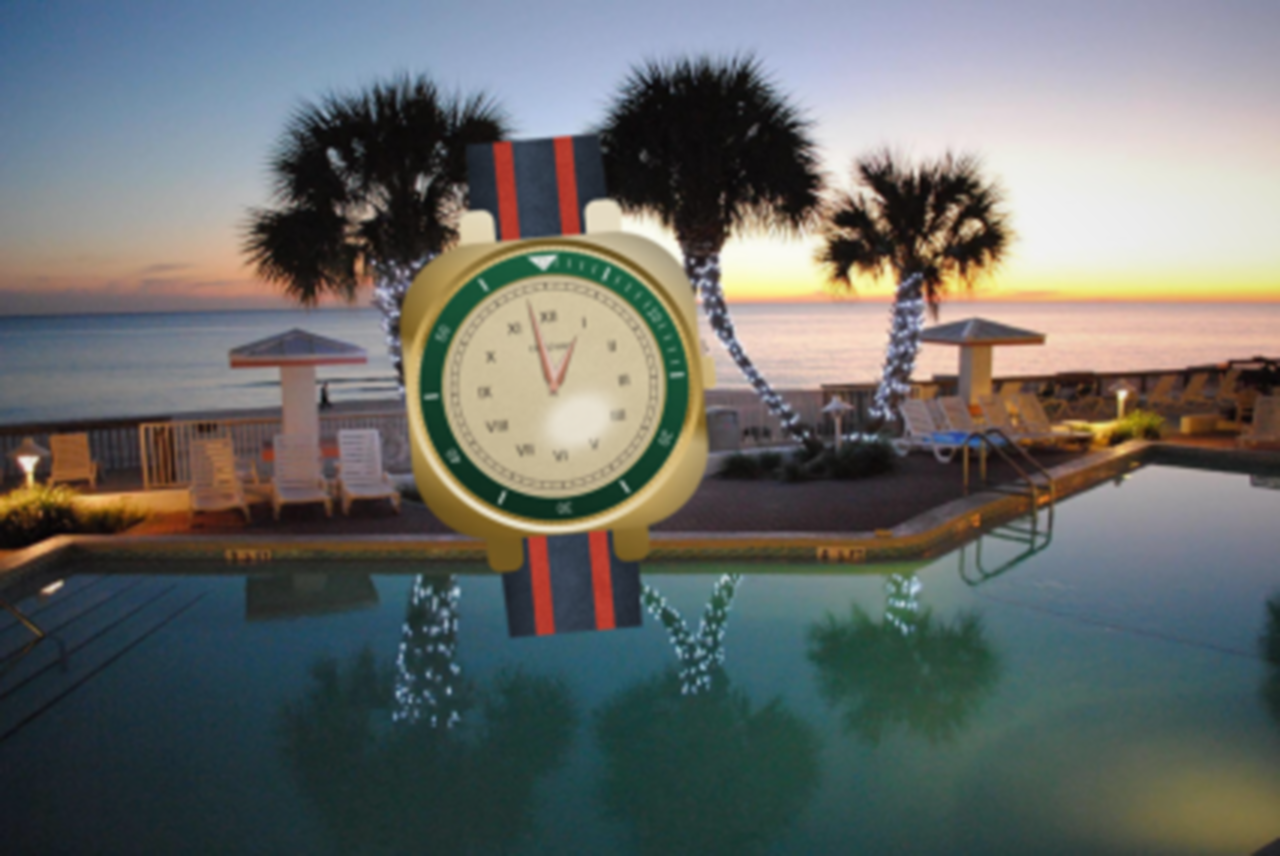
12h58
